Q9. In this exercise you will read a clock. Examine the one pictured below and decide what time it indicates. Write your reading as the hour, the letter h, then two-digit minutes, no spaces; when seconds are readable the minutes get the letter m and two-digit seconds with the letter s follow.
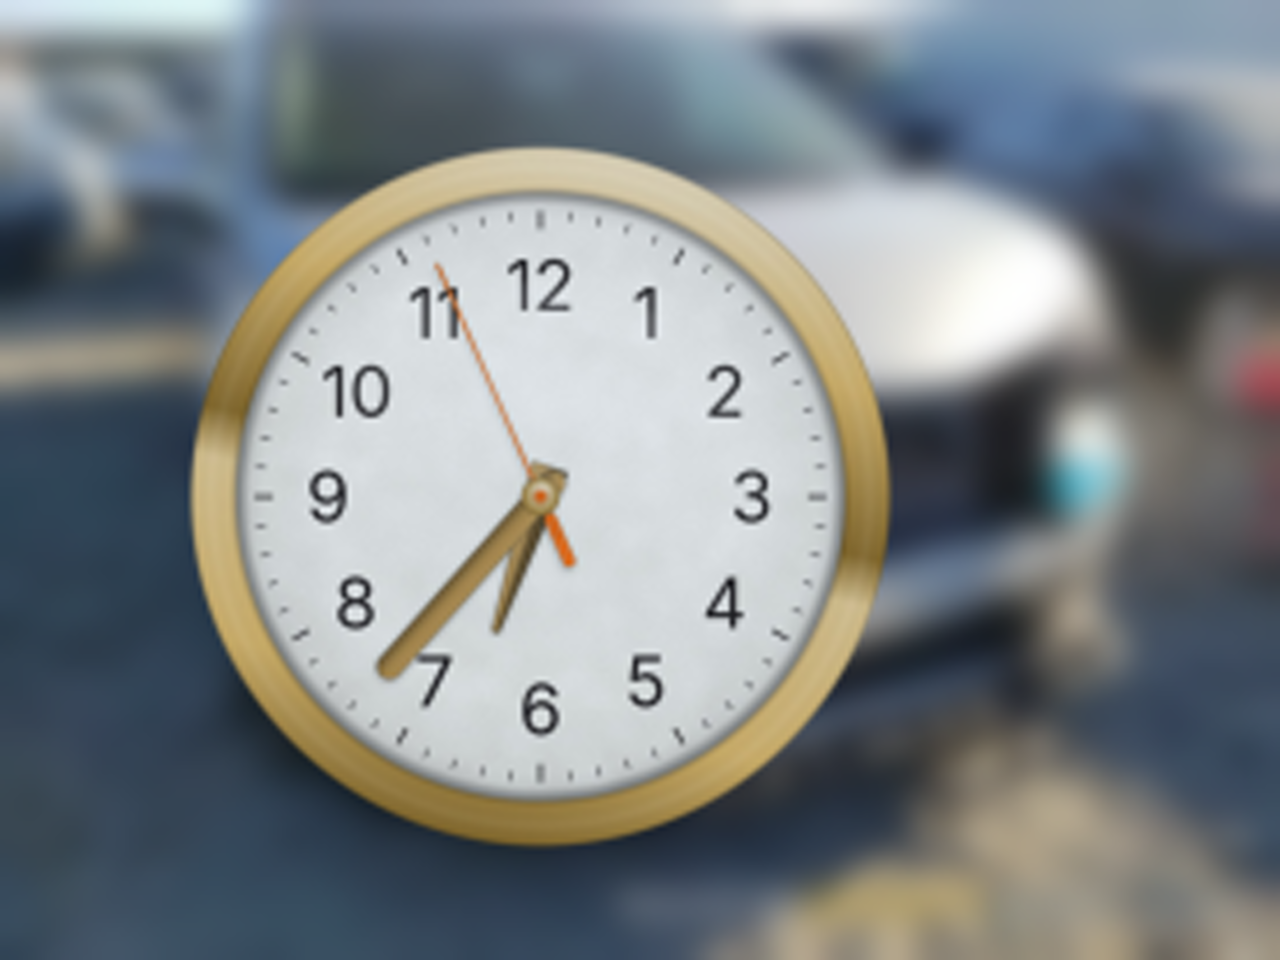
6h36m56s
